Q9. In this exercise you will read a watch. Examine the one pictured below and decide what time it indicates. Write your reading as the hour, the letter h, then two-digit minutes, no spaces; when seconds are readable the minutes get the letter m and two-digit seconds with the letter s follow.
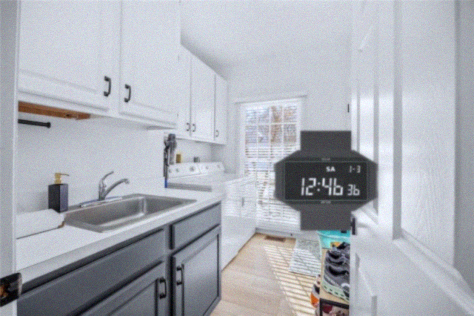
12h46m36s
